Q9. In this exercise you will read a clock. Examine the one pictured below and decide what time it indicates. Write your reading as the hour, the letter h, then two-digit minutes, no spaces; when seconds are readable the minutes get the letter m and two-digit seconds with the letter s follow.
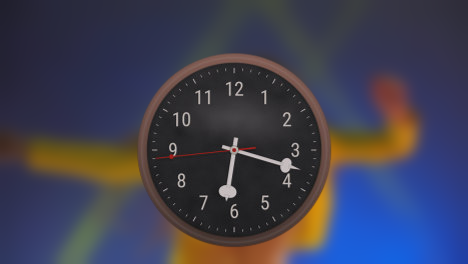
6h17m44s
